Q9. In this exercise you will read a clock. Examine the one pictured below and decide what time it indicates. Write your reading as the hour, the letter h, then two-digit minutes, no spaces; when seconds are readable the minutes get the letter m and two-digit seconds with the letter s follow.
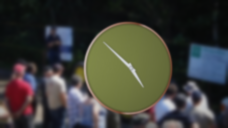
4h52
